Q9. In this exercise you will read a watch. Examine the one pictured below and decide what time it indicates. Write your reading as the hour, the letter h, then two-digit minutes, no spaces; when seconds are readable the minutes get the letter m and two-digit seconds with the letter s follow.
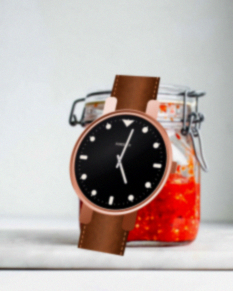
5h02
